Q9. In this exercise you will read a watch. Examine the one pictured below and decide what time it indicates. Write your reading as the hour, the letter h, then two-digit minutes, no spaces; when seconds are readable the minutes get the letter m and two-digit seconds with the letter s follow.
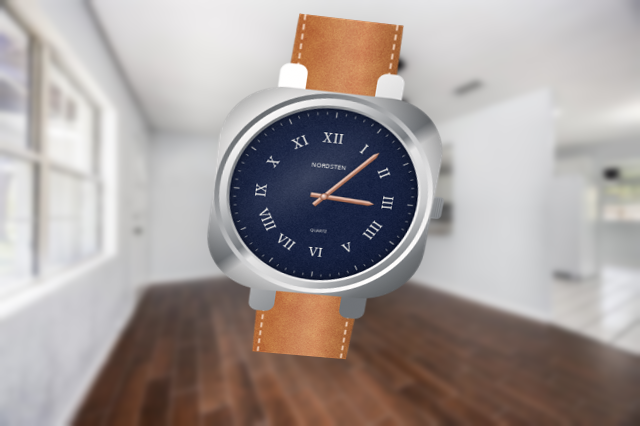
3h07
